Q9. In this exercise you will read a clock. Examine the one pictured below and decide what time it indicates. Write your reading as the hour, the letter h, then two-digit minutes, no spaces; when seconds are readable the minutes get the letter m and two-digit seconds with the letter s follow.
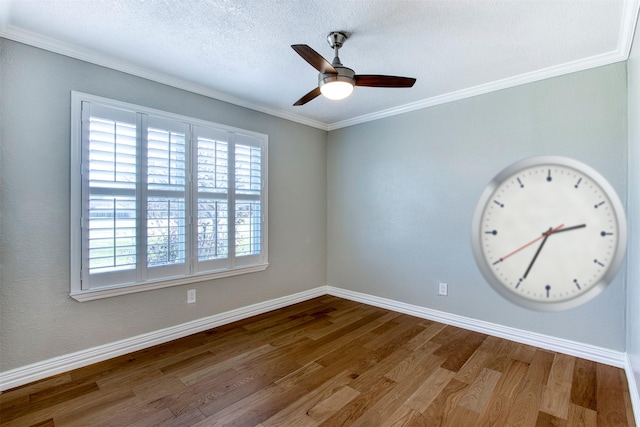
2h34m40s
